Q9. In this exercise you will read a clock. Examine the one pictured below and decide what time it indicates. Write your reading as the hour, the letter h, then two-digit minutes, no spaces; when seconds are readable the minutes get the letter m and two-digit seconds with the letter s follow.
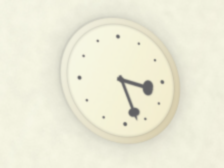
3h27
